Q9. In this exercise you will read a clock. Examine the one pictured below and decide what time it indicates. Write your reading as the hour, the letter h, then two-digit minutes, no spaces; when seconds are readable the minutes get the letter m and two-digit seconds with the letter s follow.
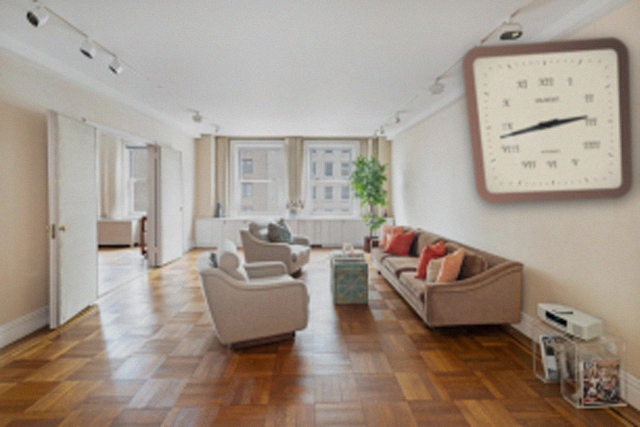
2h43
